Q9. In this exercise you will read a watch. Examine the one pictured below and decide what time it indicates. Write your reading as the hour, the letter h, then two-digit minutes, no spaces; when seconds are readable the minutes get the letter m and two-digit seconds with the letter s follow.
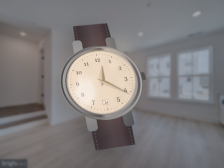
12h21
